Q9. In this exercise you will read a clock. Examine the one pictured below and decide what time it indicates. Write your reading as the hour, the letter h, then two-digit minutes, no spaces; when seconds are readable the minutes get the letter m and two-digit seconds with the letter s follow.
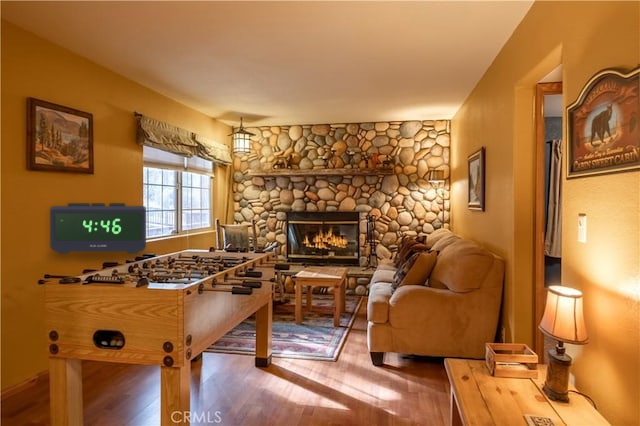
4h46
